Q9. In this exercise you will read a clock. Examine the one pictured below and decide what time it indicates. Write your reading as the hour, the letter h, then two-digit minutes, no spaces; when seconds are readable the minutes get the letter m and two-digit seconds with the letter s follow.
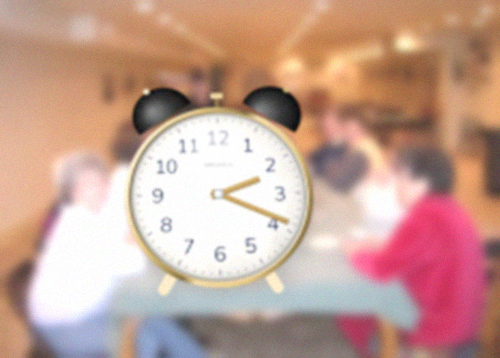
2h19
